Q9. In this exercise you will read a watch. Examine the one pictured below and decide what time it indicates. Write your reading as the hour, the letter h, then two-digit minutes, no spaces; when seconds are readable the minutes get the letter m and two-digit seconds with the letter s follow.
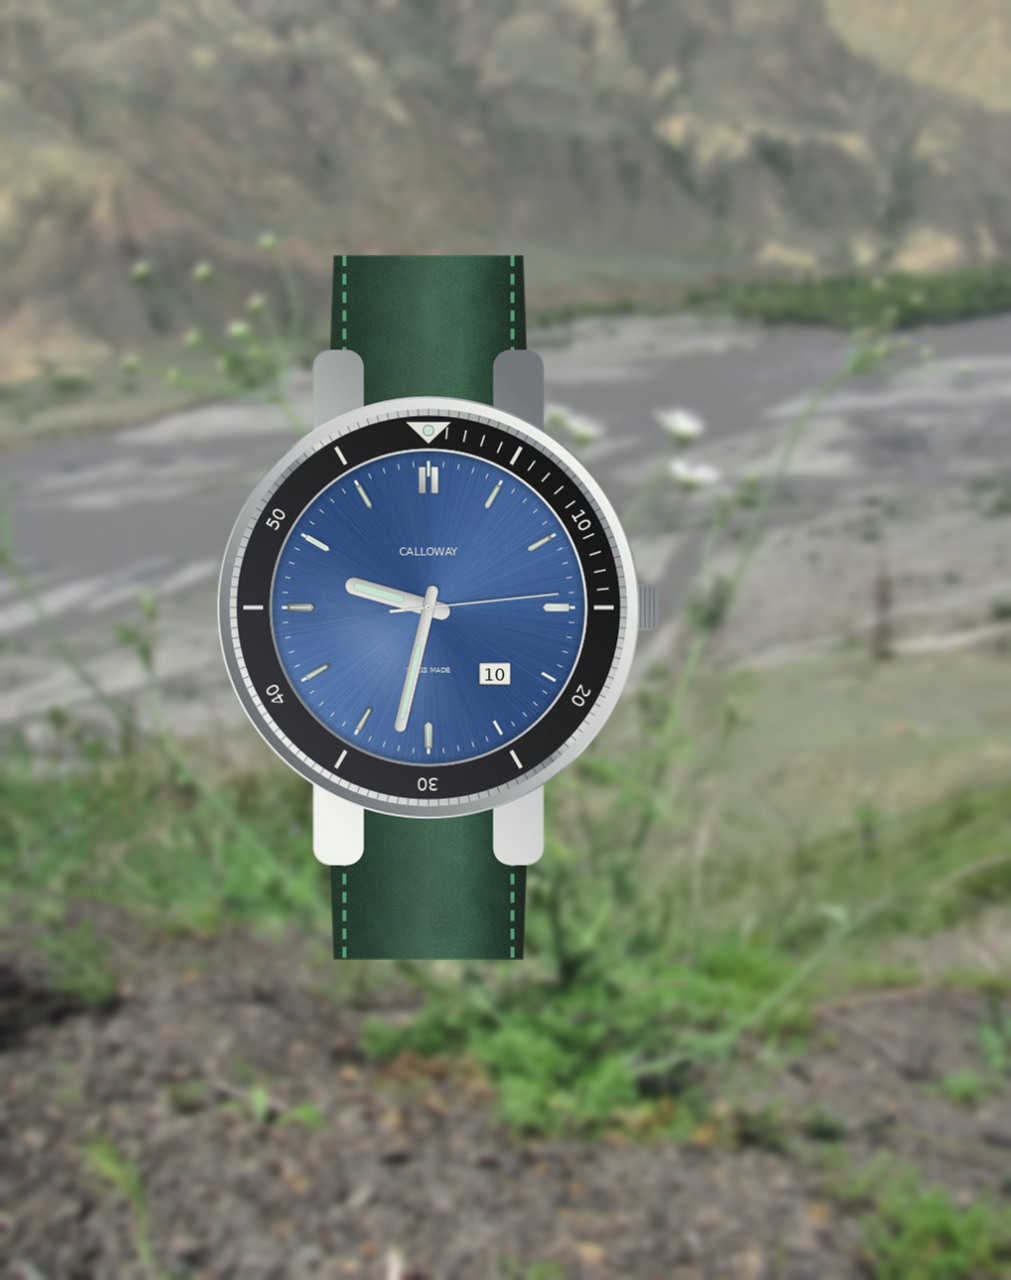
9h32m14s
